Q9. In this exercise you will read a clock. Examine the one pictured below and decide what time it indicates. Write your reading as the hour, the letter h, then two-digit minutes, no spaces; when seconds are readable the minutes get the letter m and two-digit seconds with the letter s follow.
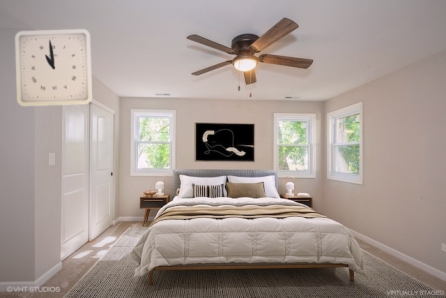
10h59
